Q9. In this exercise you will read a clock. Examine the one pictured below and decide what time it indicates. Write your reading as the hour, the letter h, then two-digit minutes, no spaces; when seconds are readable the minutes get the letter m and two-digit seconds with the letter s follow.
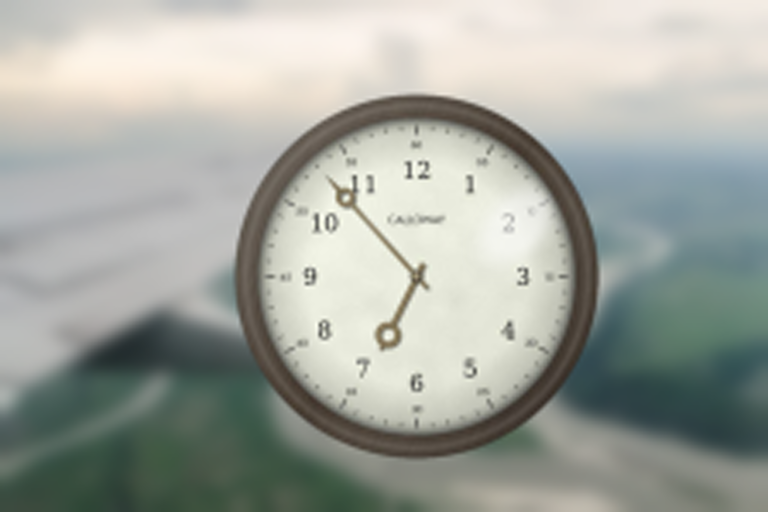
6h53
